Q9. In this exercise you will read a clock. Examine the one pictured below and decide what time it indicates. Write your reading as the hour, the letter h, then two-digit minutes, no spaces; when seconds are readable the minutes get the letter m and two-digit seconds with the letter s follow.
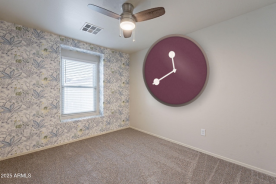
11h40
